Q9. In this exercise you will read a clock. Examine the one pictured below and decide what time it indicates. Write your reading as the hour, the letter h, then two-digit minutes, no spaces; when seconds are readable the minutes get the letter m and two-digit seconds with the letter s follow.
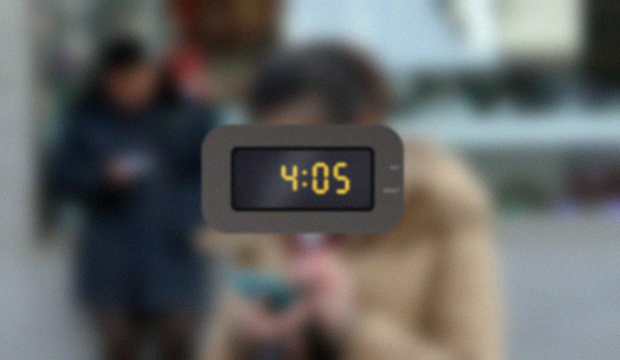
4h05
